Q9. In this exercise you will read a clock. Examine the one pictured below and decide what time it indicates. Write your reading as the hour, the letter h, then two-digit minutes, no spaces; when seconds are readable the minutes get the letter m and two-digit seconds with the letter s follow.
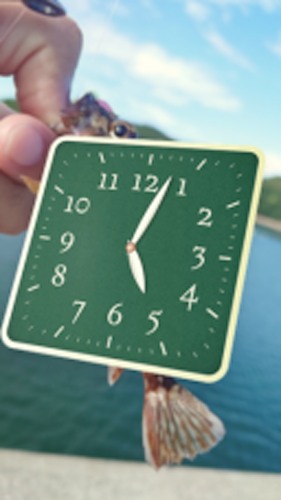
5h03
